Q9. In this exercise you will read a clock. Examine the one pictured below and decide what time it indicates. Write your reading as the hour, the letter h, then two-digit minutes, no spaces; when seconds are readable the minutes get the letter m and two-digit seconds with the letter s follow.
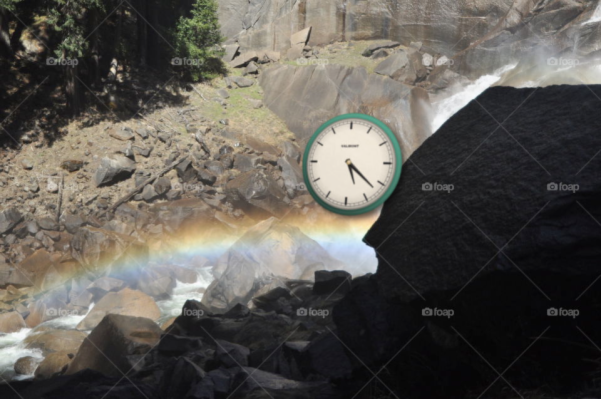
5h22
